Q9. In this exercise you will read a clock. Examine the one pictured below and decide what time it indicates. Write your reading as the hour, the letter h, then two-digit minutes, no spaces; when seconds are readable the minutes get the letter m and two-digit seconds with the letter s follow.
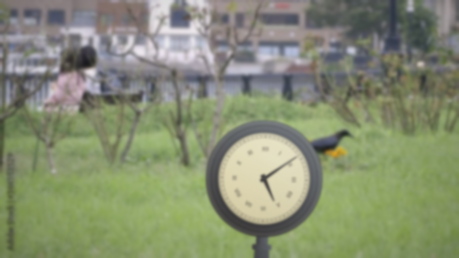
5h09
